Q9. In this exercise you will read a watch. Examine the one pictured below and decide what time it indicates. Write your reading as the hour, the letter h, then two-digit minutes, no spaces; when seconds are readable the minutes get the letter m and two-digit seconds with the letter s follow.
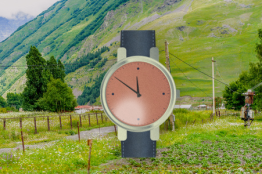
11h51
